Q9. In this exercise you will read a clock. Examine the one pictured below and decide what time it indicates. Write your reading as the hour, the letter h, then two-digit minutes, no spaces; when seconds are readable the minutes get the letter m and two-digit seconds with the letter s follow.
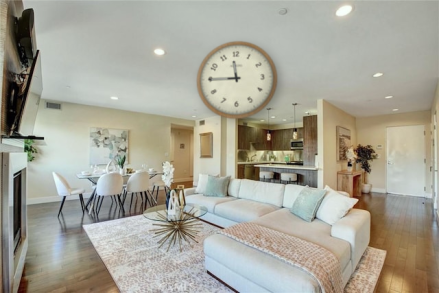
11h45
